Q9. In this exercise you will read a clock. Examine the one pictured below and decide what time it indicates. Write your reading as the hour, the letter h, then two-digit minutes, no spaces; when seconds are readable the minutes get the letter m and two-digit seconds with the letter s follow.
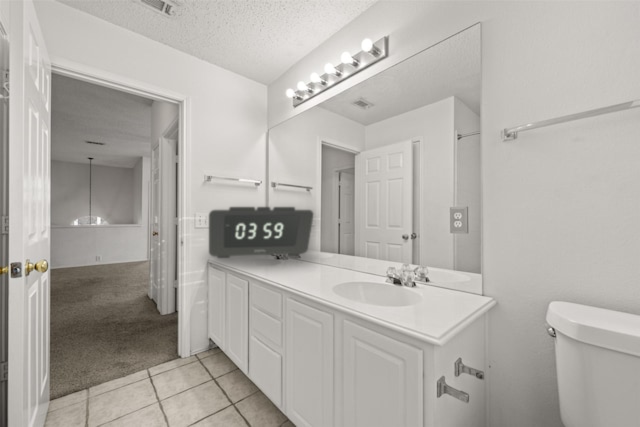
3h59
